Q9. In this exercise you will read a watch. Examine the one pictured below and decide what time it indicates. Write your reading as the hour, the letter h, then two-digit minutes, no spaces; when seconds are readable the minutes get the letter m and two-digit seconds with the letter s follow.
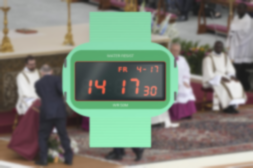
14h17
